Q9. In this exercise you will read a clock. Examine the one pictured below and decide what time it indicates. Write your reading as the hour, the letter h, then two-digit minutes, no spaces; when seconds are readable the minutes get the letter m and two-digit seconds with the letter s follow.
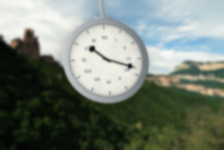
10h18
